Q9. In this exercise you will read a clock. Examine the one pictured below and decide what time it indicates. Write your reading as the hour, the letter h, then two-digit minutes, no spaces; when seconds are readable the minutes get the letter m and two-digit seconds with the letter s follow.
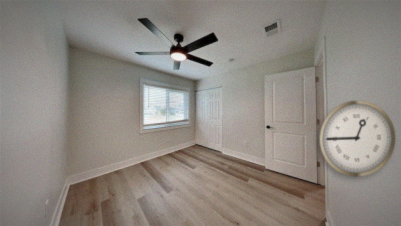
12h45
